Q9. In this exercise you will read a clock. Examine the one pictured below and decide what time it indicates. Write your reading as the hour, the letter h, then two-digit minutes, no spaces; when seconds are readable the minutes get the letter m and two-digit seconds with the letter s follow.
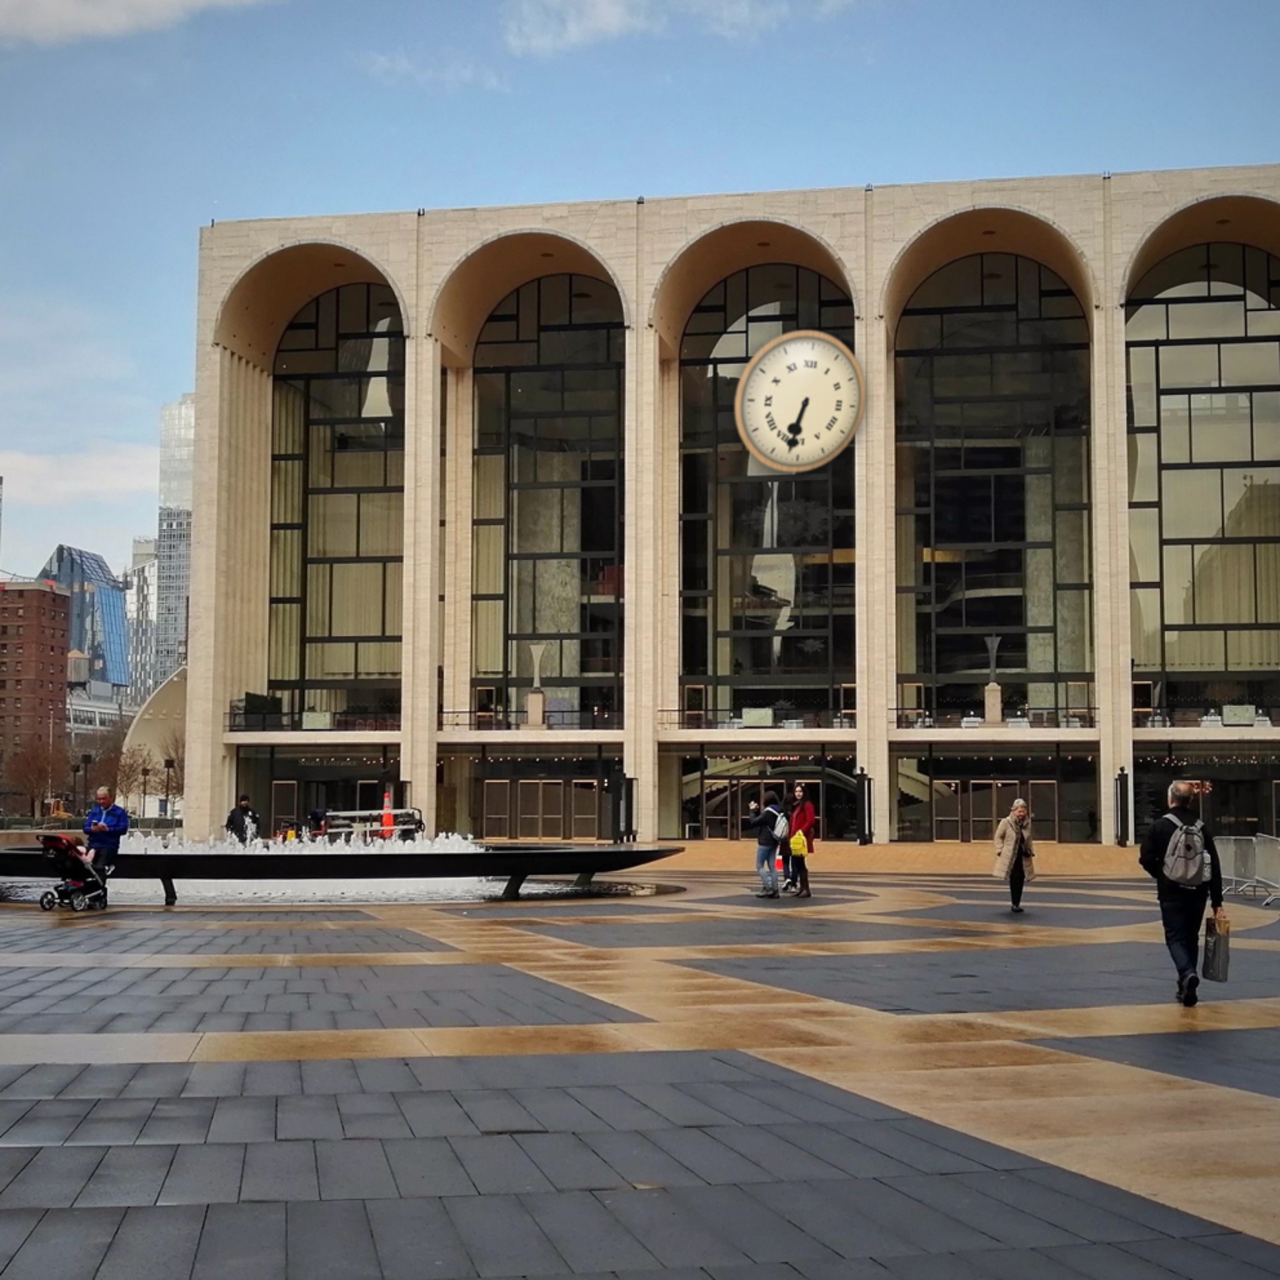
6h32
